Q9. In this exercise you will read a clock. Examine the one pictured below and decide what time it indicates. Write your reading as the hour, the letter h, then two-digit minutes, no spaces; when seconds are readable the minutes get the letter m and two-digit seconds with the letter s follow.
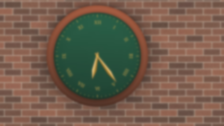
6h24
